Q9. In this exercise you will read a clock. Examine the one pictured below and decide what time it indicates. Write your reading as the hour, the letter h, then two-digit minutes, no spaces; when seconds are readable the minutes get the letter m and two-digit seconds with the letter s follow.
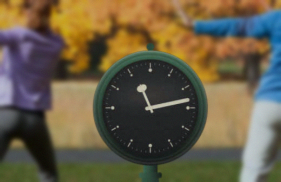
11h13
